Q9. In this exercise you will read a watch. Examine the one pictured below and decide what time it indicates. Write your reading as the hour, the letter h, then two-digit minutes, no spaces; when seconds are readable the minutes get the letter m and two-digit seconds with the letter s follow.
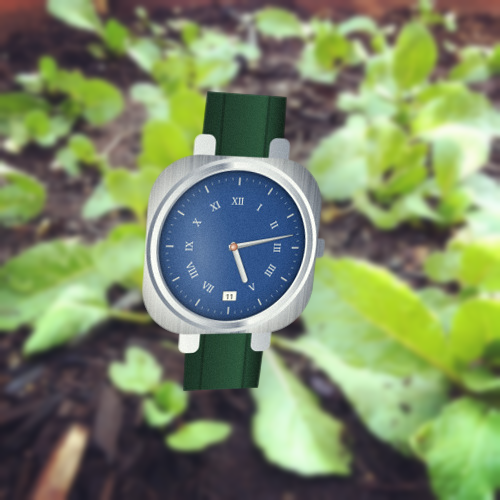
5h13
